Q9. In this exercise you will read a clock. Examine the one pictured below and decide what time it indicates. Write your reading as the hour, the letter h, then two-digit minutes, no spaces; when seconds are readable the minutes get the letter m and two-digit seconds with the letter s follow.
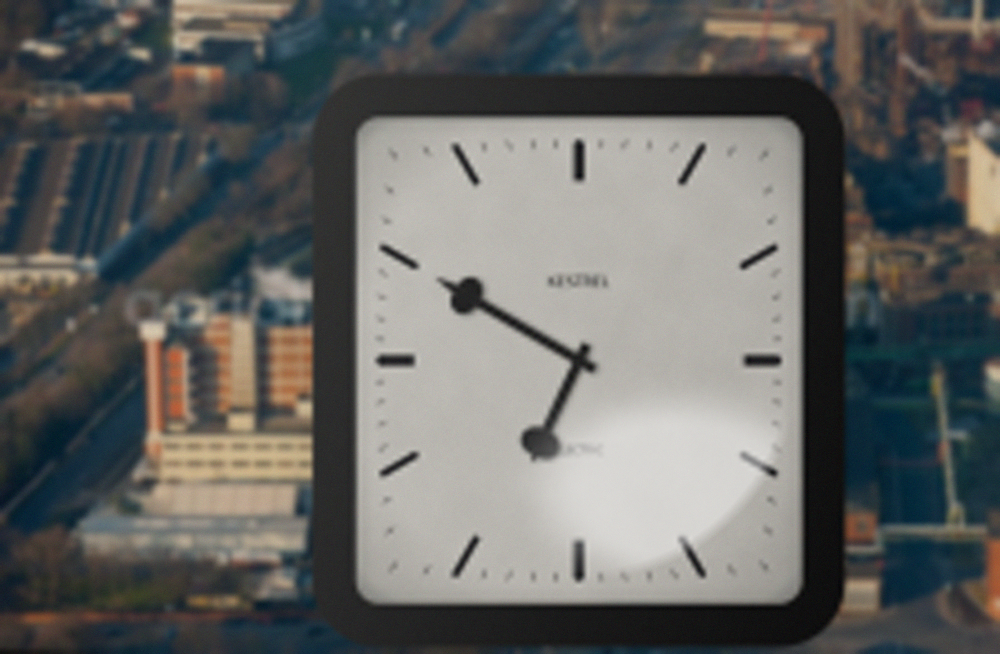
6h50
